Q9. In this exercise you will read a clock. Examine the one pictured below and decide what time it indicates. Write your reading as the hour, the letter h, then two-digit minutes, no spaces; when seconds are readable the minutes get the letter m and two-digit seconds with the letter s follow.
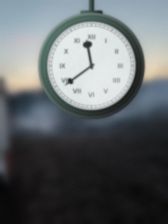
11h39
